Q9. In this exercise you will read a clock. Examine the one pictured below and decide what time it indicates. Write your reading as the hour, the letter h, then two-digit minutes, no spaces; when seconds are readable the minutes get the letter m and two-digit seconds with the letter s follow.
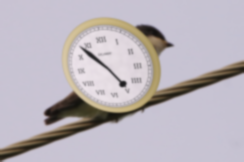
4h53
